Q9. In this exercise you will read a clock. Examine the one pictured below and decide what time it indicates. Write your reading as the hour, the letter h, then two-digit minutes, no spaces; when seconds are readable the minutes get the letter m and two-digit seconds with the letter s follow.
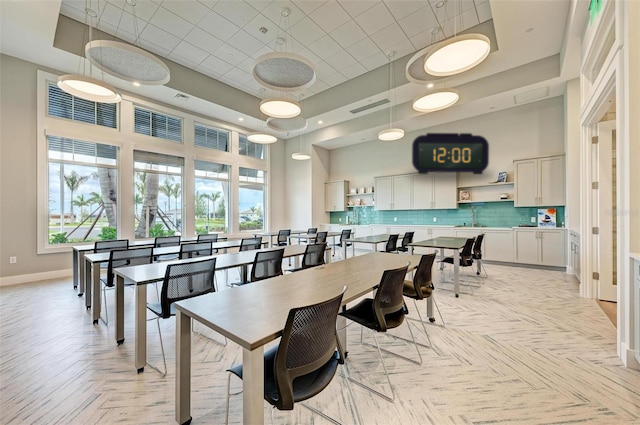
12h00
